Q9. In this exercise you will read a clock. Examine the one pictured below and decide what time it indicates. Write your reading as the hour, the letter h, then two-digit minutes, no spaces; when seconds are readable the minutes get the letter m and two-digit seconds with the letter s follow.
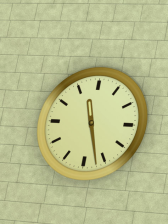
11h27
